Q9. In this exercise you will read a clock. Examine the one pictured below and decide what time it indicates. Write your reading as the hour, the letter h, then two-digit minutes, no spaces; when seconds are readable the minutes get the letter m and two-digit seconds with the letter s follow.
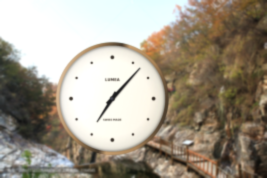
7h07
